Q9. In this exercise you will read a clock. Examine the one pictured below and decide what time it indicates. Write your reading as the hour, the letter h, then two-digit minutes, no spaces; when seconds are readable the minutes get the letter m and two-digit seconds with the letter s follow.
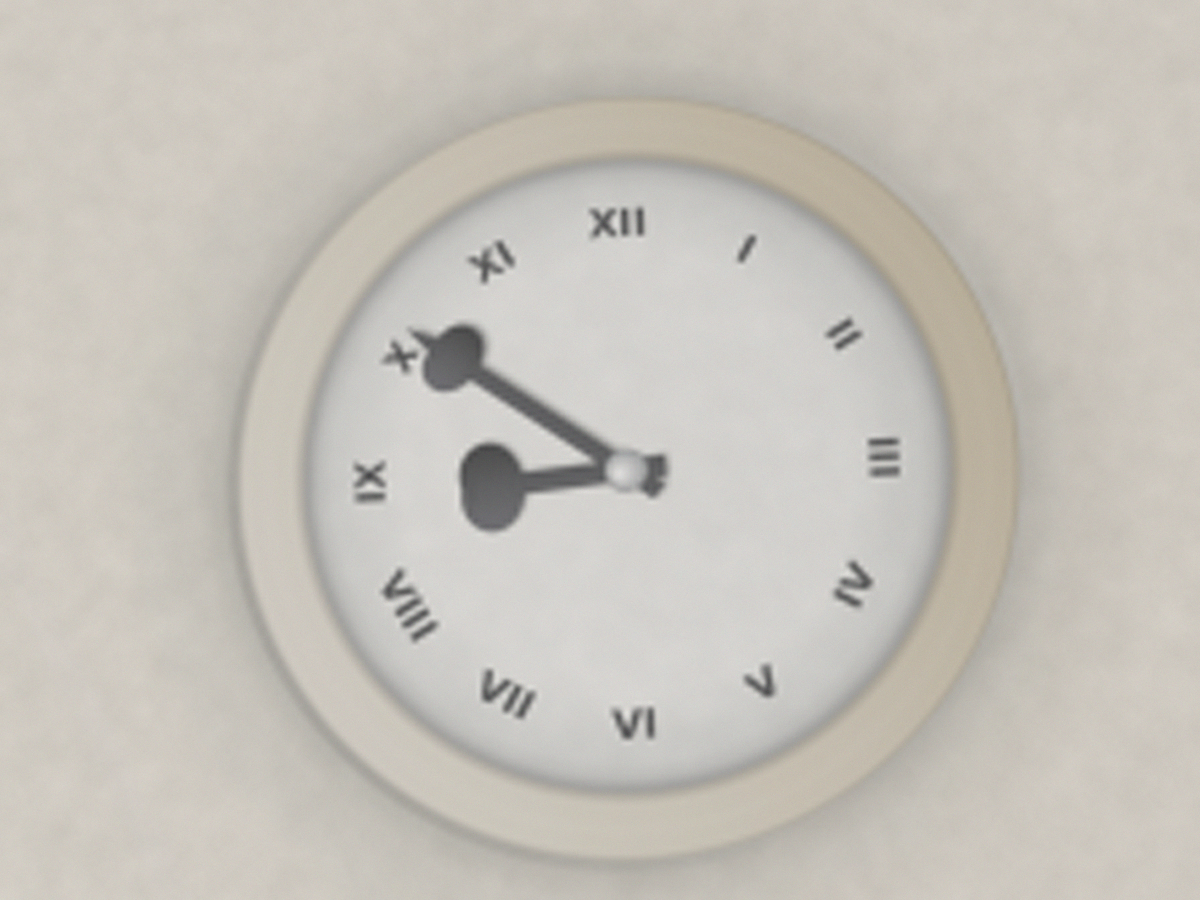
8h51
